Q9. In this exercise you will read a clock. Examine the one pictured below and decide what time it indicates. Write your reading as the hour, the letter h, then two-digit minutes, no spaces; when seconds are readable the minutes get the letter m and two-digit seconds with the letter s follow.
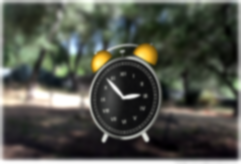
2h53
